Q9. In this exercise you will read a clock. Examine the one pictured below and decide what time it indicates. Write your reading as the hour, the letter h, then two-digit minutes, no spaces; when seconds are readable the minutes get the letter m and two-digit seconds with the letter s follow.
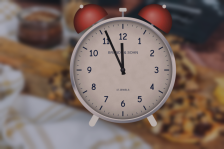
11h56
